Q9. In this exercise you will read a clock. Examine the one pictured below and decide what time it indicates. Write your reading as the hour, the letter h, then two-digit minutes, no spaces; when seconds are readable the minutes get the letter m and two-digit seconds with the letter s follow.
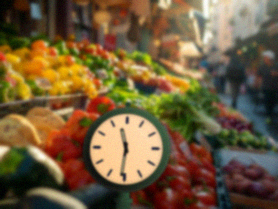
11h31
